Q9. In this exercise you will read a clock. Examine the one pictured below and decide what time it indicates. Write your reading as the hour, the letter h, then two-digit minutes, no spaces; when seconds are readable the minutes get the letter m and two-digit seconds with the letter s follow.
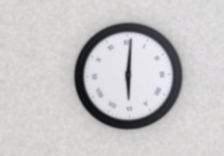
6h01
